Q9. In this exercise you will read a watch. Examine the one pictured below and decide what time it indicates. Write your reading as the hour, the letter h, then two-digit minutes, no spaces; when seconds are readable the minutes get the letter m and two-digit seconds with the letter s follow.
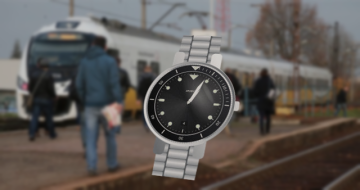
1h04
